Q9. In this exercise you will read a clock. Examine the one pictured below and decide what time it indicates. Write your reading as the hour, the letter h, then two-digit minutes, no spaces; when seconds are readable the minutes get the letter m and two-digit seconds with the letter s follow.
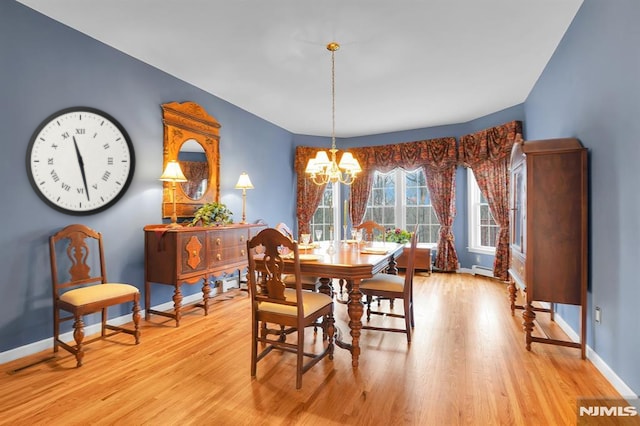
11h28
